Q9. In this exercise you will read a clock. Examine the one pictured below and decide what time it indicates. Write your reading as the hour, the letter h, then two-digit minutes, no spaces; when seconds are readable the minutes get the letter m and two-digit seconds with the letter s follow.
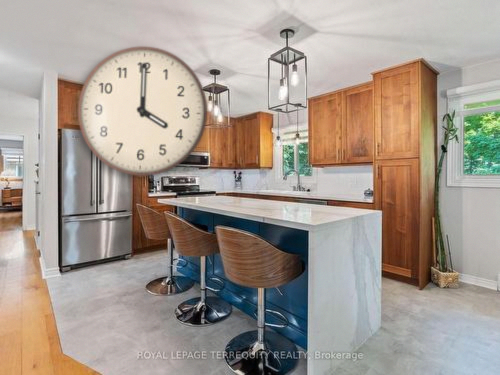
4h00
